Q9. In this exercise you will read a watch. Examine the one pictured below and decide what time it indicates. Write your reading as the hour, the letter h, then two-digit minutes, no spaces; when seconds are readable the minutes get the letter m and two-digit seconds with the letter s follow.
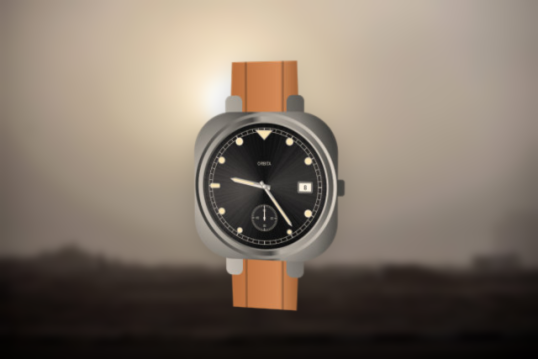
9h24
